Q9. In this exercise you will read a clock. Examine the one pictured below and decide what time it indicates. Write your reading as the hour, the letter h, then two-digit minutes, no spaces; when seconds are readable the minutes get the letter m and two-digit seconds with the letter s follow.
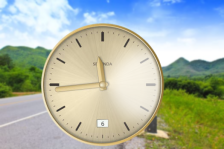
11h44
